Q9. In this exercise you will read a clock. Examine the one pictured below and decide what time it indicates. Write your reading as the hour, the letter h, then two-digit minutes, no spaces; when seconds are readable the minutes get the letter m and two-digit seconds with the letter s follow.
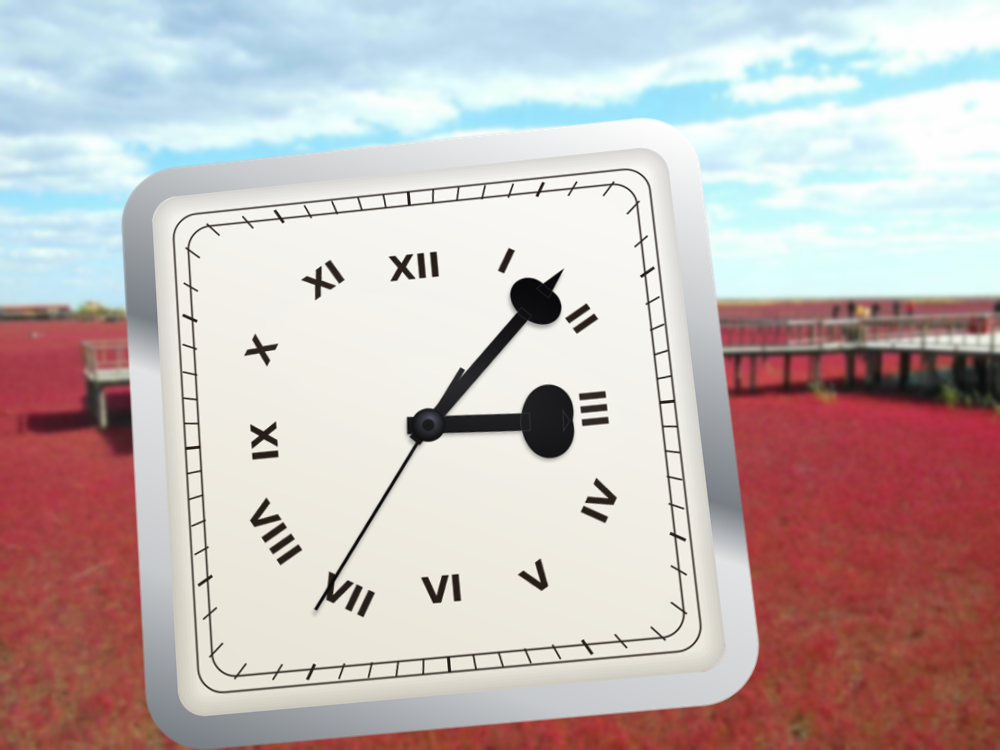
3h07m36s
